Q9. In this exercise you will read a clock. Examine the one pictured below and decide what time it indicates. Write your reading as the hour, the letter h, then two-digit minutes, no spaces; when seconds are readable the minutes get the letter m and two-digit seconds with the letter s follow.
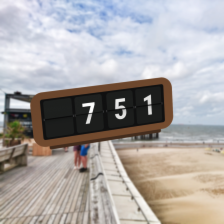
7h51
